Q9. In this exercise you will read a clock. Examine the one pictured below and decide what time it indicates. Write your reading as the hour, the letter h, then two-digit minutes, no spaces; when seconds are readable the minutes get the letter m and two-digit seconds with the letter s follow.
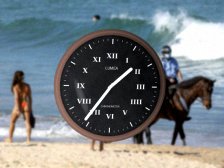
1h36
